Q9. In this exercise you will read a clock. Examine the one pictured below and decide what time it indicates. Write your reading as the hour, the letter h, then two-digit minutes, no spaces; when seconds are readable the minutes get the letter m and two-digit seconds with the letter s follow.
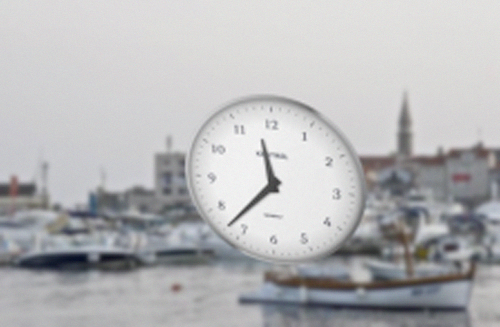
11h37
